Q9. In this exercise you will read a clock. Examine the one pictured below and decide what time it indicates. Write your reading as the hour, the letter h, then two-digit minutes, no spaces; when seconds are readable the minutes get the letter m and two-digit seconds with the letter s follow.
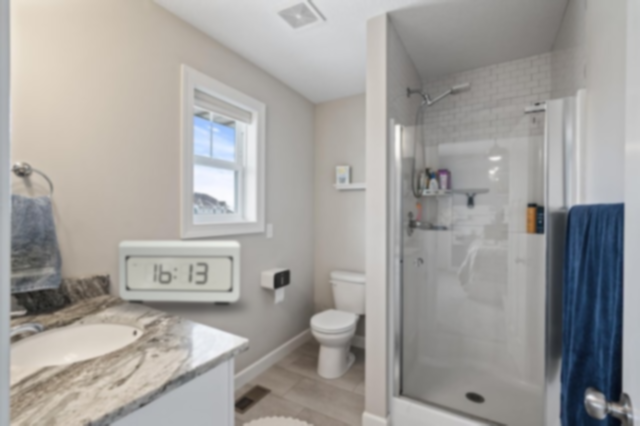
16h13
